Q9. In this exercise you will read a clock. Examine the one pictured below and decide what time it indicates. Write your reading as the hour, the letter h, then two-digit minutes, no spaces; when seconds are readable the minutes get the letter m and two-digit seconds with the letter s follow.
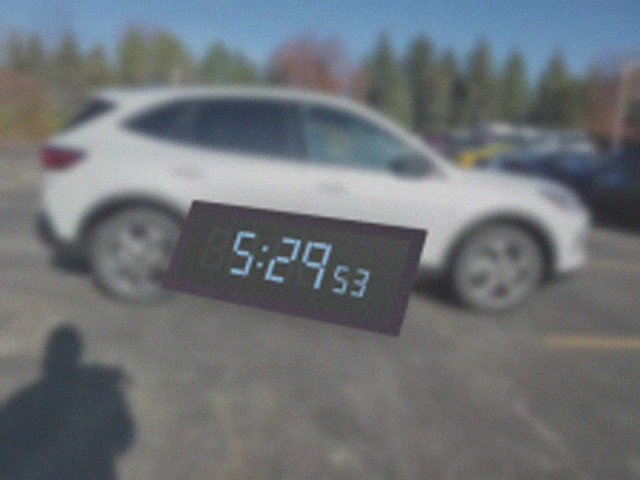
5h29m53s
